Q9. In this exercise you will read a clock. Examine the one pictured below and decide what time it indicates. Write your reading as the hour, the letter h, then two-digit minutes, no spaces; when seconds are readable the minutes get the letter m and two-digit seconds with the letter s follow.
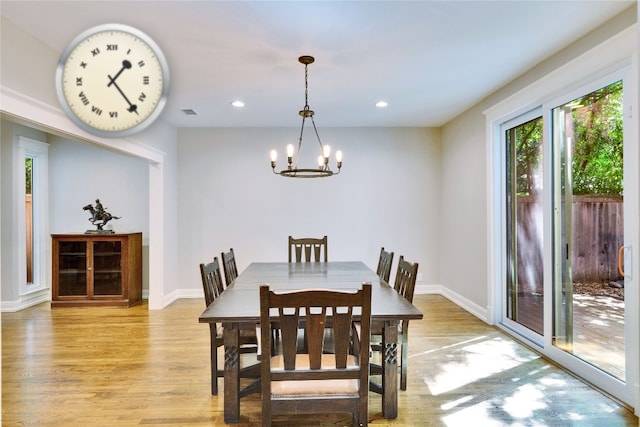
1h24
